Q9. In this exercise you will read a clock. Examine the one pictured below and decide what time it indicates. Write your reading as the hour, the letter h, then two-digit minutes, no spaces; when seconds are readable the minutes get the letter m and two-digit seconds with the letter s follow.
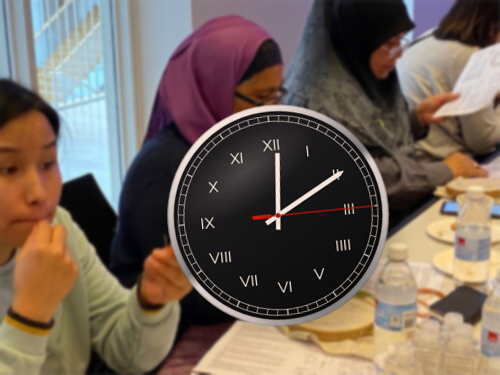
12h10m15s
